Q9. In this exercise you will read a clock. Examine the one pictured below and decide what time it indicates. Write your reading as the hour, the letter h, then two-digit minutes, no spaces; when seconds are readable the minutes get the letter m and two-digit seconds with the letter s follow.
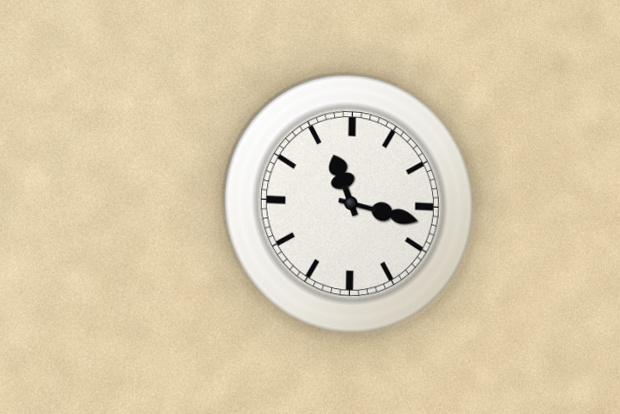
11h17
